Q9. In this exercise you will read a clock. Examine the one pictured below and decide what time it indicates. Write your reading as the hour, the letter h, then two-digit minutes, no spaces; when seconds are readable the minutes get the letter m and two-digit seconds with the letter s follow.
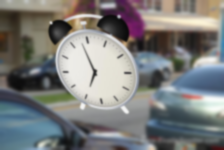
6h58
